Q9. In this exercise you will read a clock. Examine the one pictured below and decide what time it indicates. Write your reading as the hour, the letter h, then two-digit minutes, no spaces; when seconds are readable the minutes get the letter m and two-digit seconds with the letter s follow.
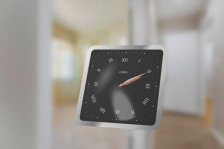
2h10
